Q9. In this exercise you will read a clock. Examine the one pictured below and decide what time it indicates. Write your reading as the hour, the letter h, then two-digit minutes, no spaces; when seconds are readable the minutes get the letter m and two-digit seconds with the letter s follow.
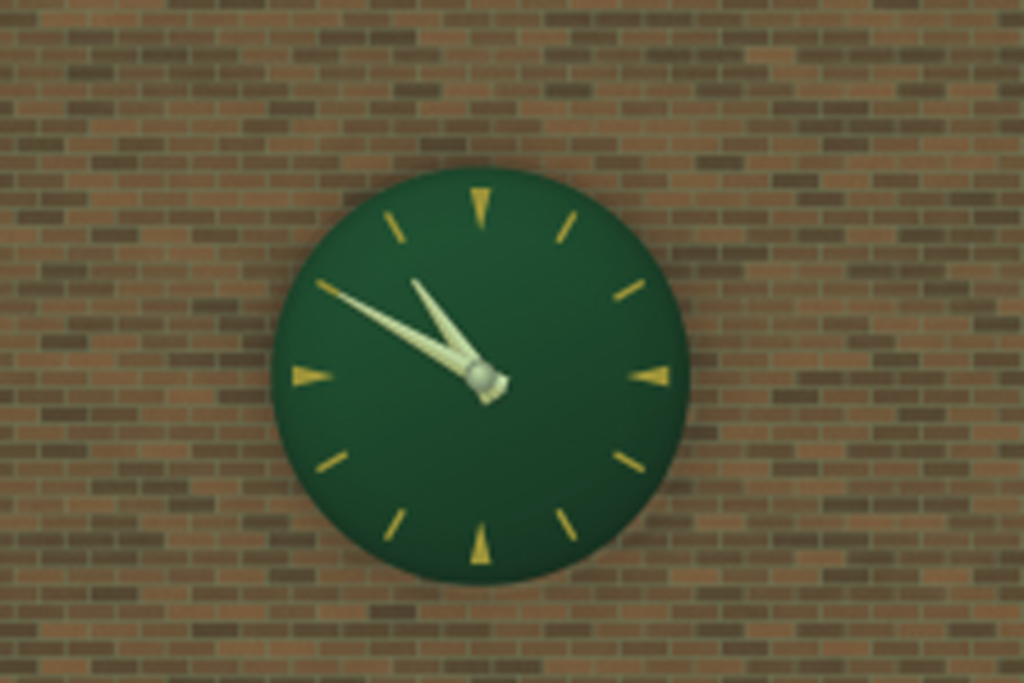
10h50
